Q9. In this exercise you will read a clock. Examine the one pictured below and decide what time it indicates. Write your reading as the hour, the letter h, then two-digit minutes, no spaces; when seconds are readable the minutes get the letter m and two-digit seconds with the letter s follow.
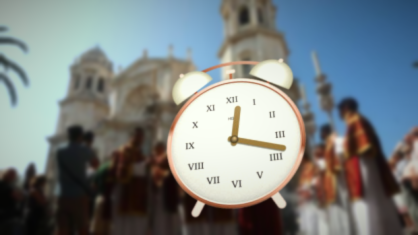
12h18
